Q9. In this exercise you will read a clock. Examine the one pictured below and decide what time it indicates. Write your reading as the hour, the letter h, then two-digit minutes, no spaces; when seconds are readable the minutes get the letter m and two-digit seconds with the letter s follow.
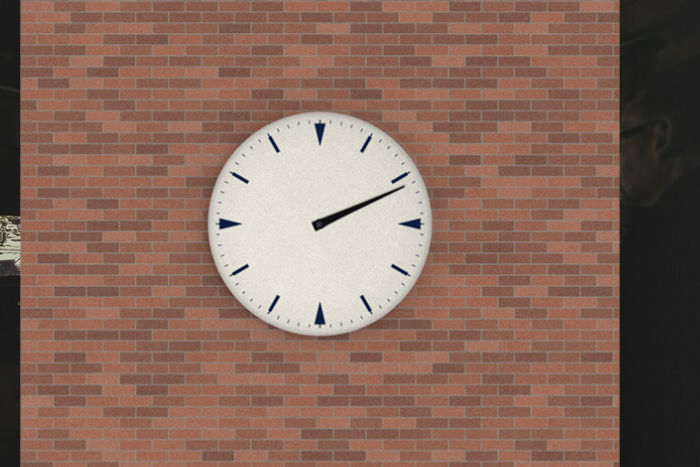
2h11
